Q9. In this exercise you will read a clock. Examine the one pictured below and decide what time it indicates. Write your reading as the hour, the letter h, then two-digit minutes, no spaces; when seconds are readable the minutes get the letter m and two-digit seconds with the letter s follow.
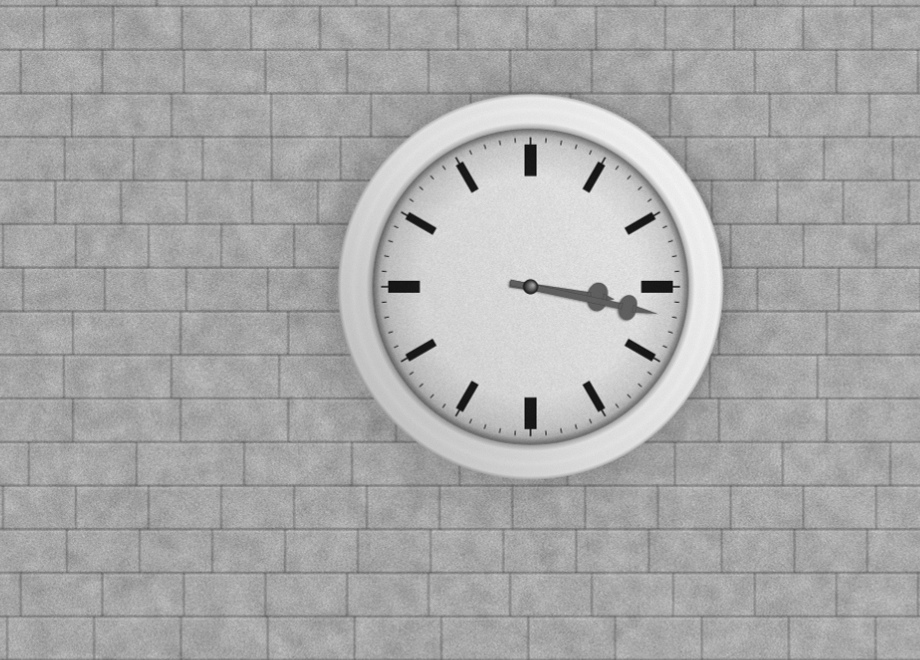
3h17
